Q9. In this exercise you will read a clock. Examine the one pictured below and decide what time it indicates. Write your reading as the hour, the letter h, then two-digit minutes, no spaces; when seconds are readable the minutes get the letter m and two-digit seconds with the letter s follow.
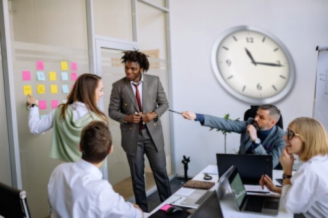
11h16
